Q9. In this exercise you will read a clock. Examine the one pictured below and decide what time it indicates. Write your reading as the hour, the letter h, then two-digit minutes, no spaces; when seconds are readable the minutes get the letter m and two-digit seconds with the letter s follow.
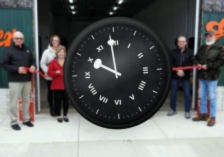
9h59
